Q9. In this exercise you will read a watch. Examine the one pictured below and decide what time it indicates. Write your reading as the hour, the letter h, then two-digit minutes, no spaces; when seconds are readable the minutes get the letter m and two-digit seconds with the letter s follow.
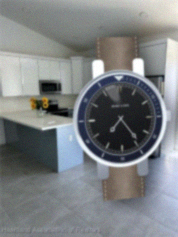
7h24
